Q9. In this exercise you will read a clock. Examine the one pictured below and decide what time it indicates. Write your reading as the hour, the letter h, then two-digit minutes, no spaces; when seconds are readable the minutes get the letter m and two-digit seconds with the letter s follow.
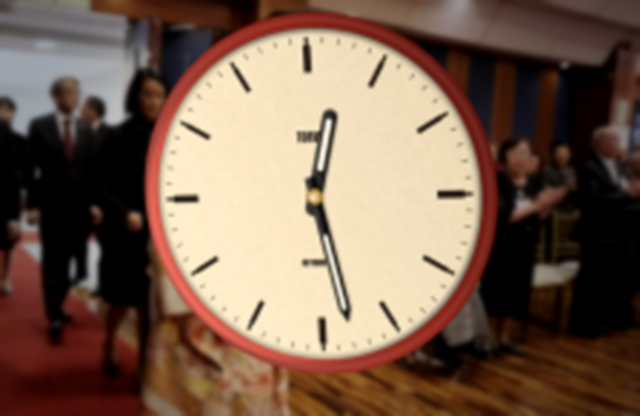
12h28
